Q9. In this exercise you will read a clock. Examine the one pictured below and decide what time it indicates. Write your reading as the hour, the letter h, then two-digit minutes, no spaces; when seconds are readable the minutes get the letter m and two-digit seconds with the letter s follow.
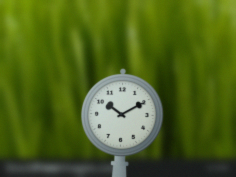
10h10
